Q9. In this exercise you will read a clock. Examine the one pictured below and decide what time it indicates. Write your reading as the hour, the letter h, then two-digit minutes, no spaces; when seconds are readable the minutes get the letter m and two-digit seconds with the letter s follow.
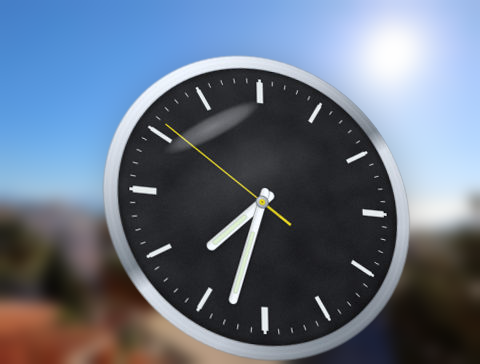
7h32m51s
